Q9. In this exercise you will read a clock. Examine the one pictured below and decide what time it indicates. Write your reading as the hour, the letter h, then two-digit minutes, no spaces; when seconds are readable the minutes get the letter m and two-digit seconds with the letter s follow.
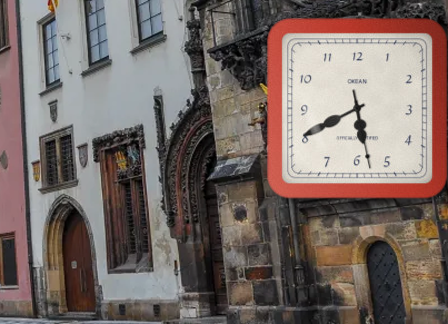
5h40m28s
